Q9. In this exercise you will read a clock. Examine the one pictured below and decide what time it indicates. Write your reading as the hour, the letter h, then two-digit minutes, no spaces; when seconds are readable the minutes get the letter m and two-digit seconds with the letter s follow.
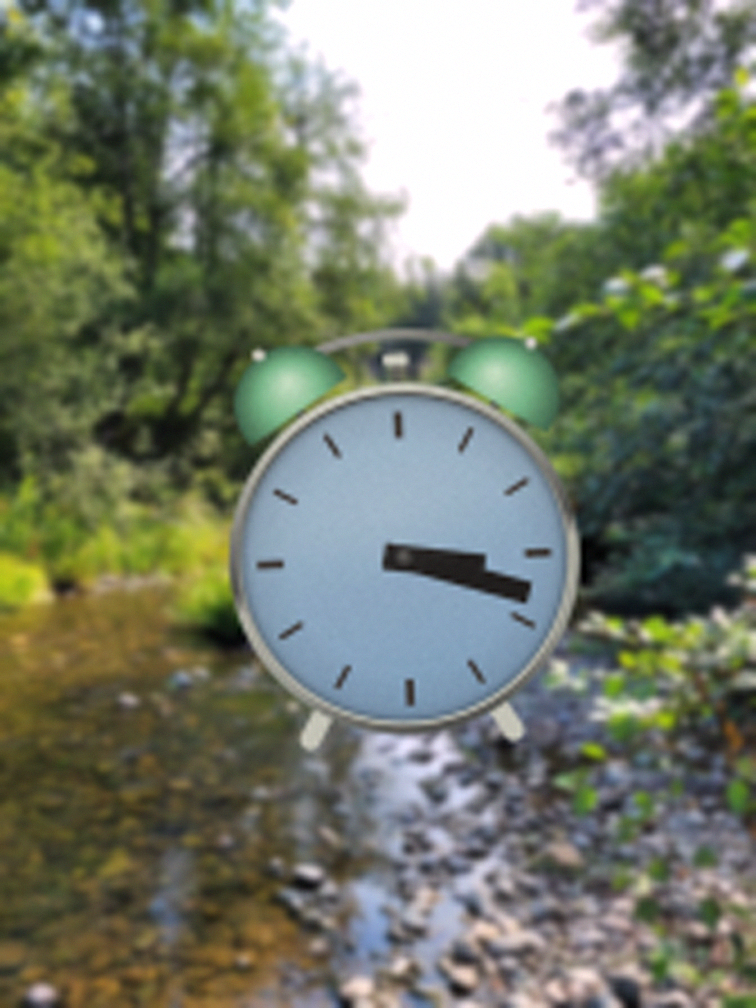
3h18
